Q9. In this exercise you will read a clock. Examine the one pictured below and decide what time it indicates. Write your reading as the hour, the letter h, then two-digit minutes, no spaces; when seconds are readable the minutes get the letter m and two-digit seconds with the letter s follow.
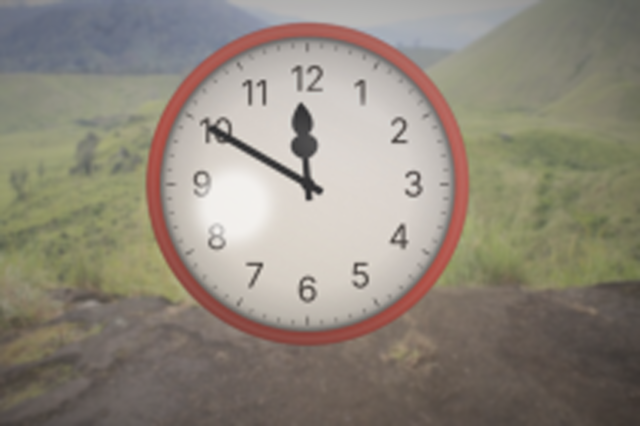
11h50
